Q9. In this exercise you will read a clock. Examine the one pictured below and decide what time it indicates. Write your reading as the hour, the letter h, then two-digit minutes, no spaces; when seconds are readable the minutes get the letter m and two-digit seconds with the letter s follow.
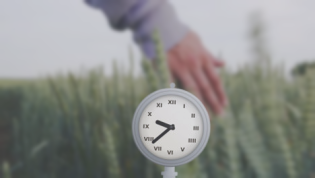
9h38
